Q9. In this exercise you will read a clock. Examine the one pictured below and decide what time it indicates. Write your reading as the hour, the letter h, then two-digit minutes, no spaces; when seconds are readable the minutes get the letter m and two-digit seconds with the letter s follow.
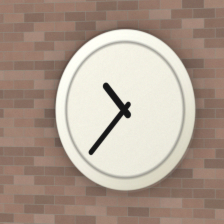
10h37
